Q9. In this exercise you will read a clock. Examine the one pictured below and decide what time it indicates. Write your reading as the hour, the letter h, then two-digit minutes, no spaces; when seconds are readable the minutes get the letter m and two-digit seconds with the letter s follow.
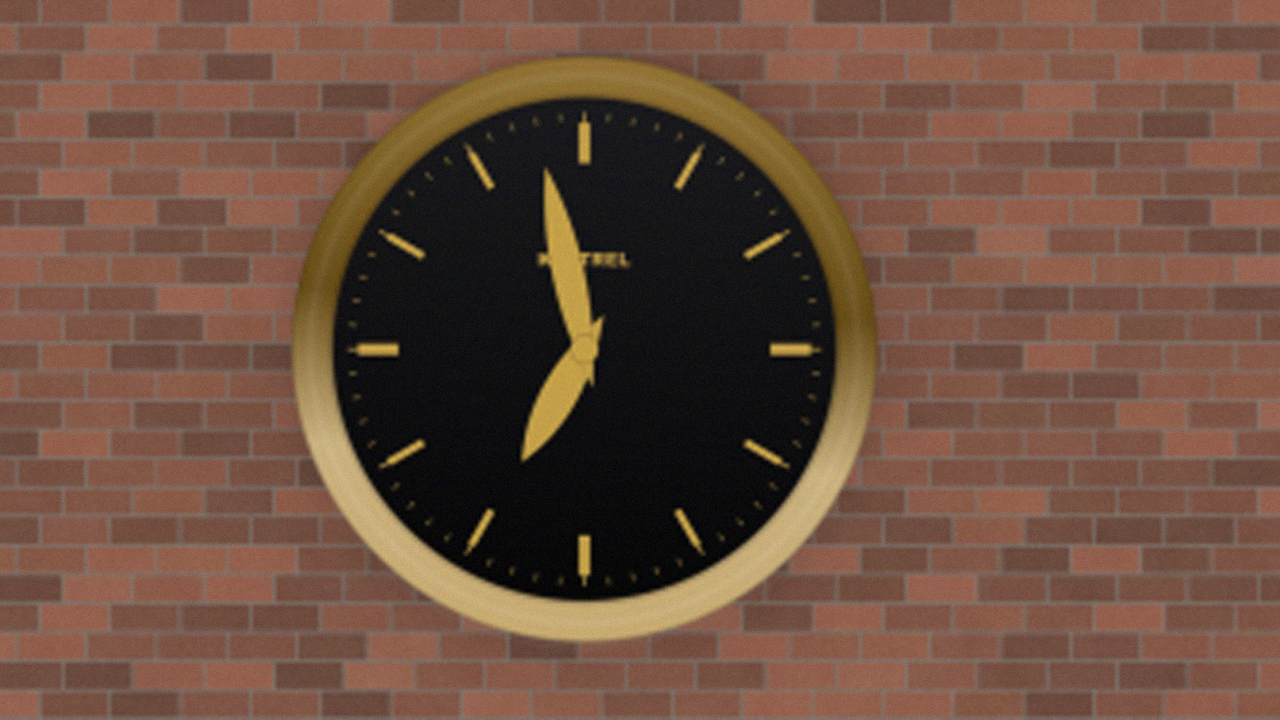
6h58
